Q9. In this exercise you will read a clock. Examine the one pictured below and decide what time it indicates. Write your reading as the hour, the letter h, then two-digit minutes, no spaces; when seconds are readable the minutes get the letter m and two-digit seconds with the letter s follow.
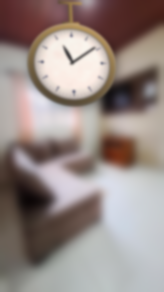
11h09
